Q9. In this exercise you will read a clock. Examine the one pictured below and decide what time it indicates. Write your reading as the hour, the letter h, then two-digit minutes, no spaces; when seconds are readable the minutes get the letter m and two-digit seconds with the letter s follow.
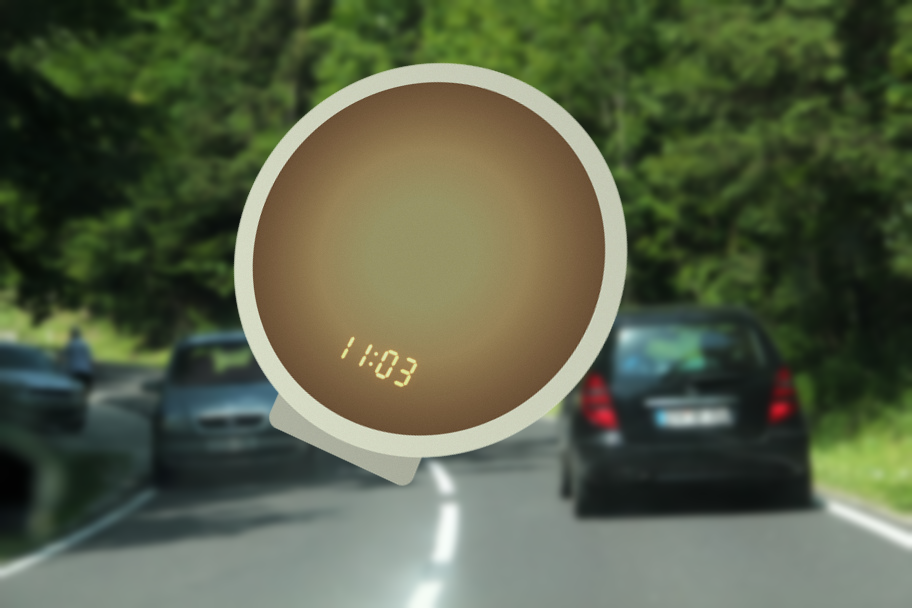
11h03
